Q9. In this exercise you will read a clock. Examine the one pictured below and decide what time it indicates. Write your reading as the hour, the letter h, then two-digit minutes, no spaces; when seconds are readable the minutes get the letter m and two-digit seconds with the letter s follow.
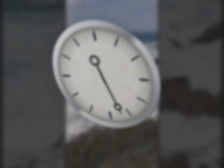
11h27
